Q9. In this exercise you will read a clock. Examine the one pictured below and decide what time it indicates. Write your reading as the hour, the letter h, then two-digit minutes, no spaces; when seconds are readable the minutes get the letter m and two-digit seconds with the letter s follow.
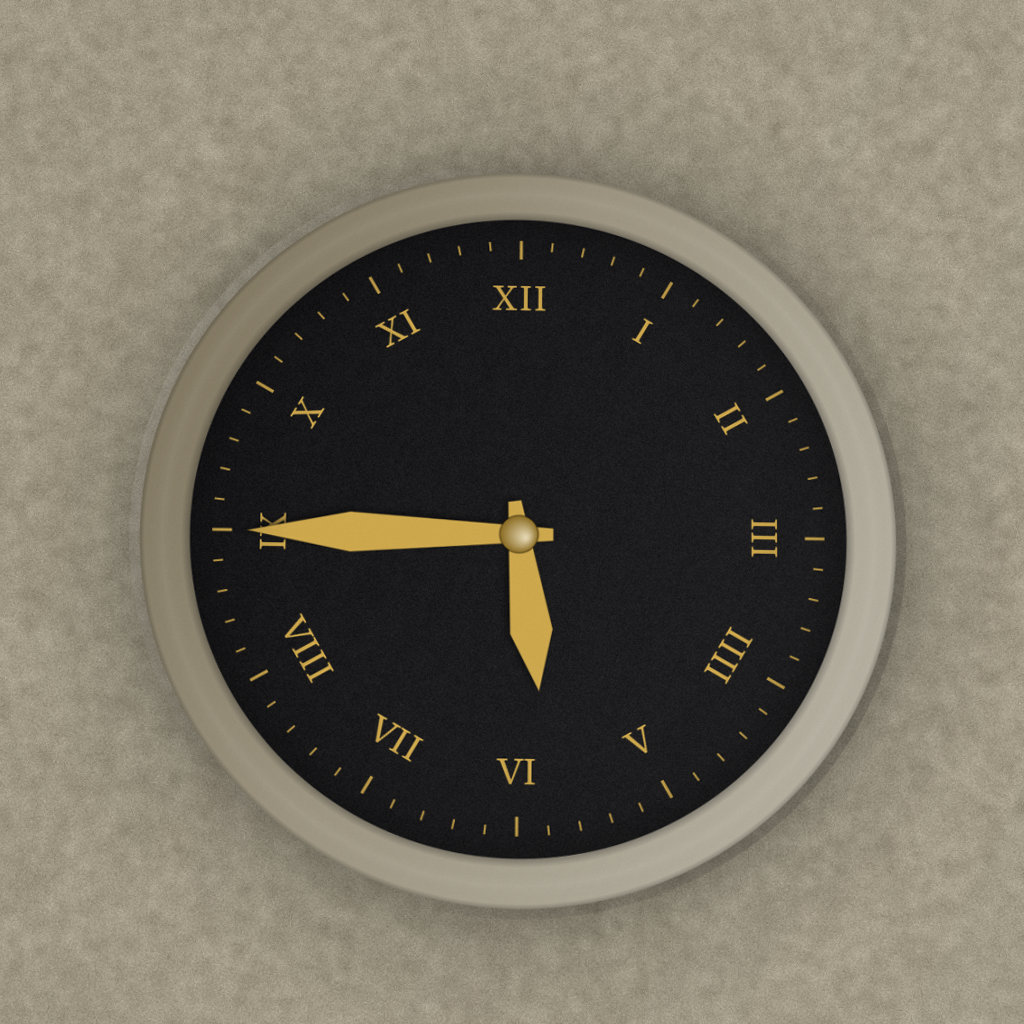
5h45
